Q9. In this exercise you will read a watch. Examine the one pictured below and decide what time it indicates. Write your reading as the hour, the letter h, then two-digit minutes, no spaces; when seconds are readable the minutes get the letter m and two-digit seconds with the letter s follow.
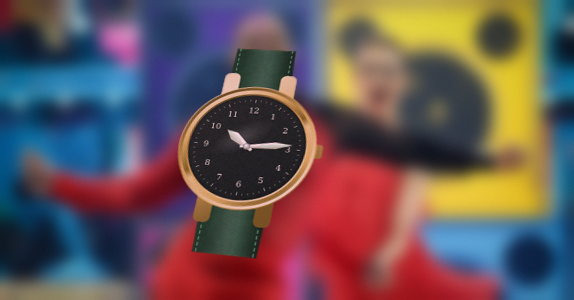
10h14
